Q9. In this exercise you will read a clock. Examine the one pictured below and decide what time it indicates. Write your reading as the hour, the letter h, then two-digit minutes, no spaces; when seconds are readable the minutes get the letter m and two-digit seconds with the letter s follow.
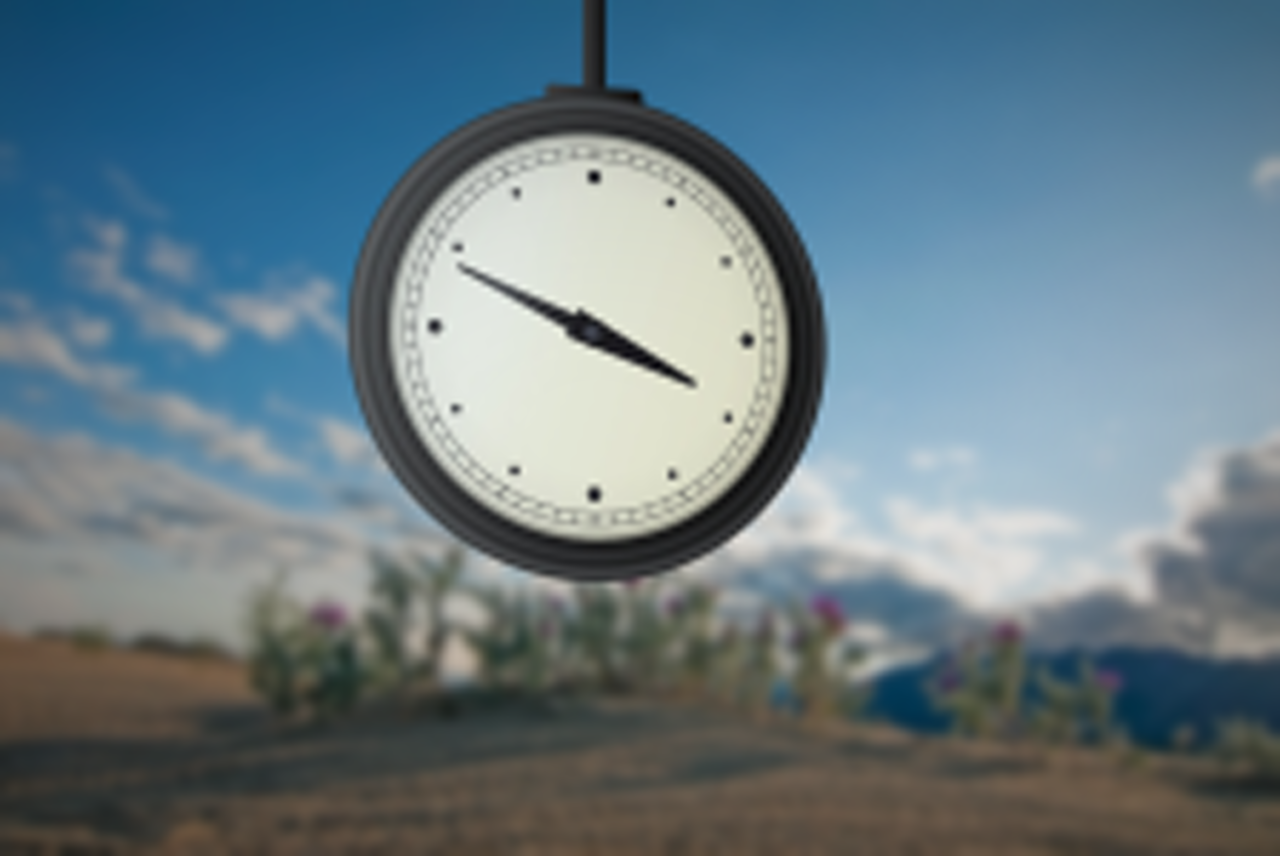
3h49
